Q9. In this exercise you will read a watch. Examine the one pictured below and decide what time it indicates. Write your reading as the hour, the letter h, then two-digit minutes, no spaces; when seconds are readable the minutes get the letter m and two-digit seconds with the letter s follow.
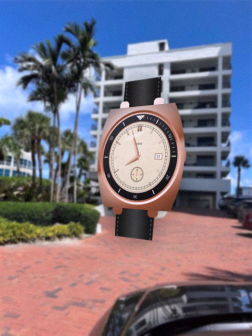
7h57
